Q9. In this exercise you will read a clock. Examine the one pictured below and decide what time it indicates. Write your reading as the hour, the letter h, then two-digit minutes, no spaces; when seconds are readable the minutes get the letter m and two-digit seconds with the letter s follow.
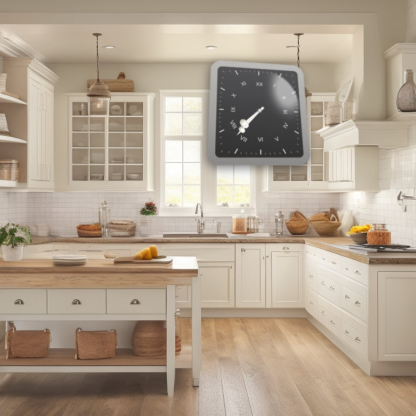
7h37
